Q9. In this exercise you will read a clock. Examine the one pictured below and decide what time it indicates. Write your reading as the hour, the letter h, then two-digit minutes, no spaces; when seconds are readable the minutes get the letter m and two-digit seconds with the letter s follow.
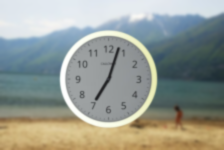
7h03
